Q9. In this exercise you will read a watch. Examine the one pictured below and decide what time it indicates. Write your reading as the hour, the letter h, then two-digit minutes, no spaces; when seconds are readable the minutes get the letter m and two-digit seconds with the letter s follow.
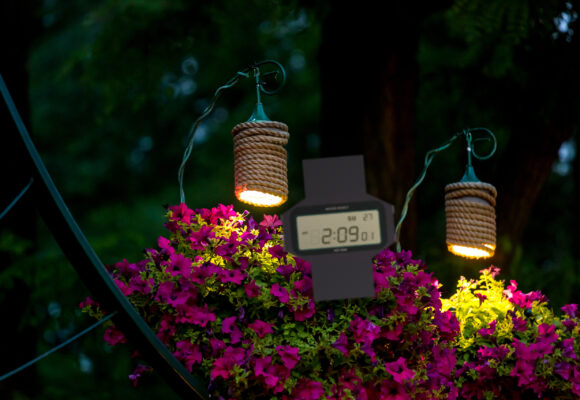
2h09
